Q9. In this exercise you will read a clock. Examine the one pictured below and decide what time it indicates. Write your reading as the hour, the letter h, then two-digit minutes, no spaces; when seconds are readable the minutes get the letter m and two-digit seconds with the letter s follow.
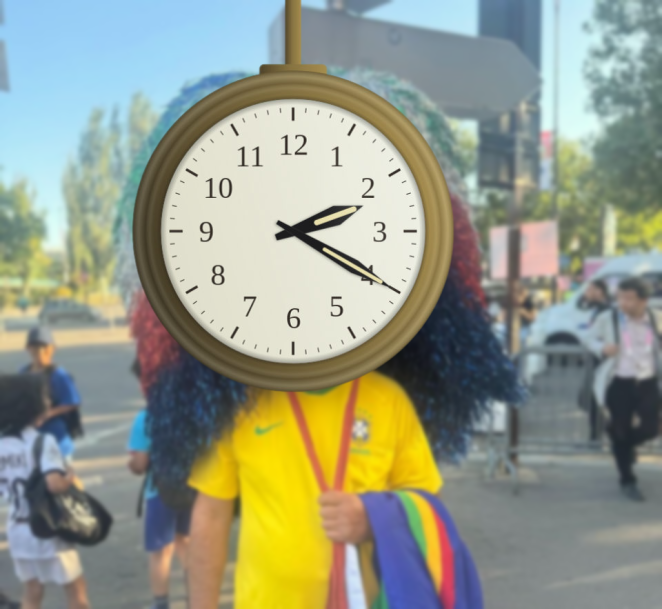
2h20
